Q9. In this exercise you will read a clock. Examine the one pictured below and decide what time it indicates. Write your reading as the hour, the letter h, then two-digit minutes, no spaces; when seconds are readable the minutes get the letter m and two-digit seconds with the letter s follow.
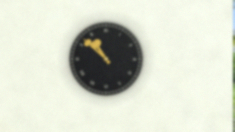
10h52
